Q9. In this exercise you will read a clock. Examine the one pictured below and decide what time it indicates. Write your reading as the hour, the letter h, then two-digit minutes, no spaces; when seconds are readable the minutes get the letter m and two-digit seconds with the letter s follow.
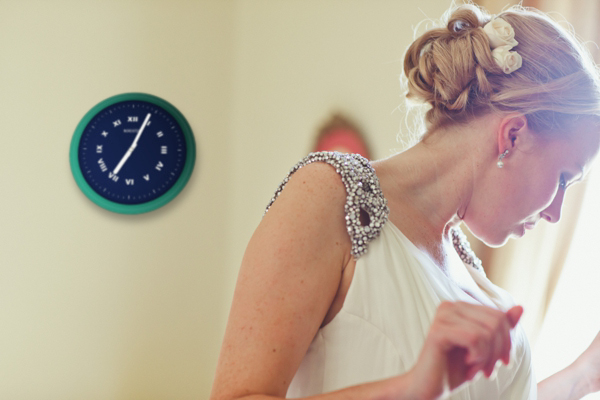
7h04
